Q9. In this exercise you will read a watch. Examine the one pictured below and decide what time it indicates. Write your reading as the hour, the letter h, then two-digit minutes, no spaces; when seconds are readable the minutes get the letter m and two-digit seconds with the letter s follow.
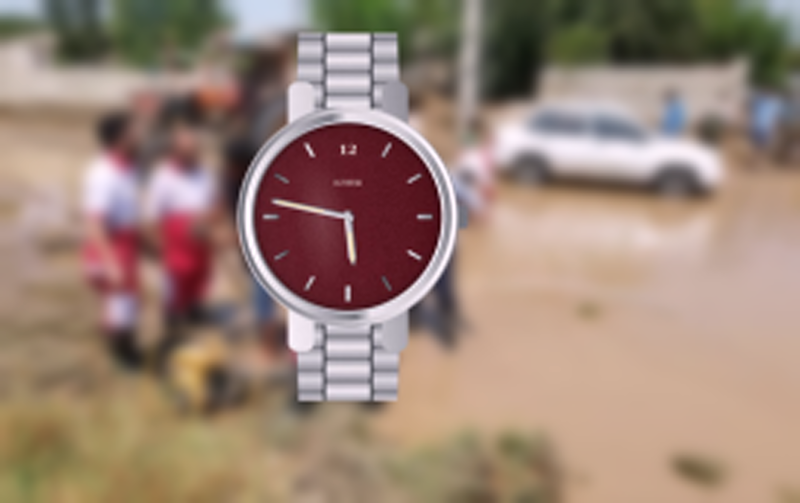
5h47
